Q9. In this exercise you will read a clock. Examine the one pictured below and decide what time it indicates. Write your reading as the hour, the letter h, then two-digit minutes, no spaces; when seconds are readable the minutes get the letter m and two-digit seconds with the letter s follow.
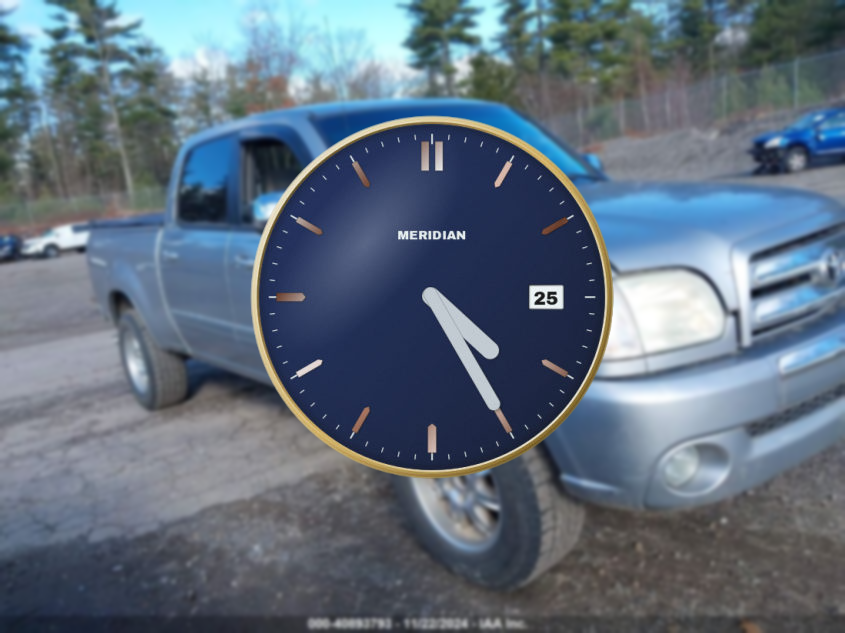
4h25
